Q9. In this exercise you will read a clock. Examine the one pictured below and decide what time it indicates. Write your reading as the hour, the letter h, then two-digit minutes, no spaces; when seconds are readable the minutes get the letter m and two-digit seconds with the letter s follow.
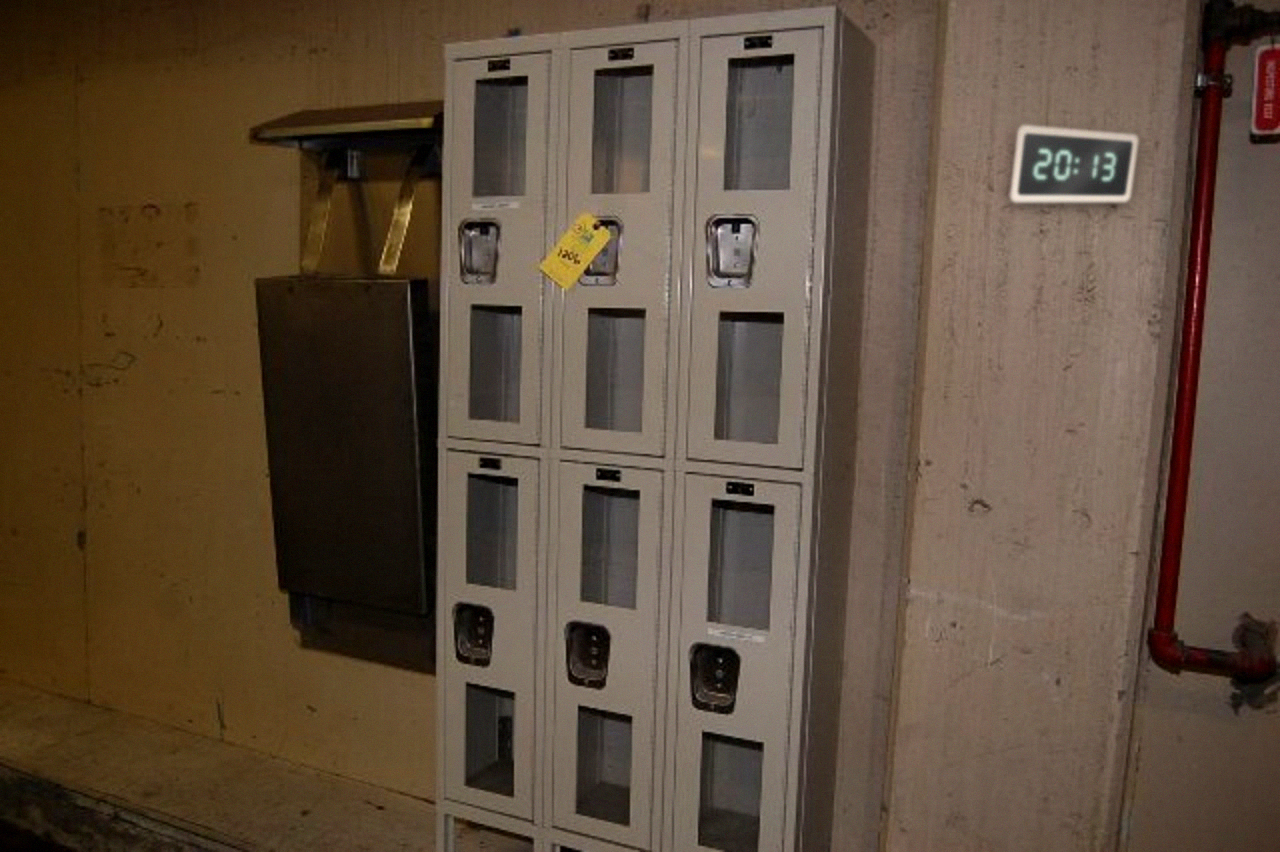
20h13
